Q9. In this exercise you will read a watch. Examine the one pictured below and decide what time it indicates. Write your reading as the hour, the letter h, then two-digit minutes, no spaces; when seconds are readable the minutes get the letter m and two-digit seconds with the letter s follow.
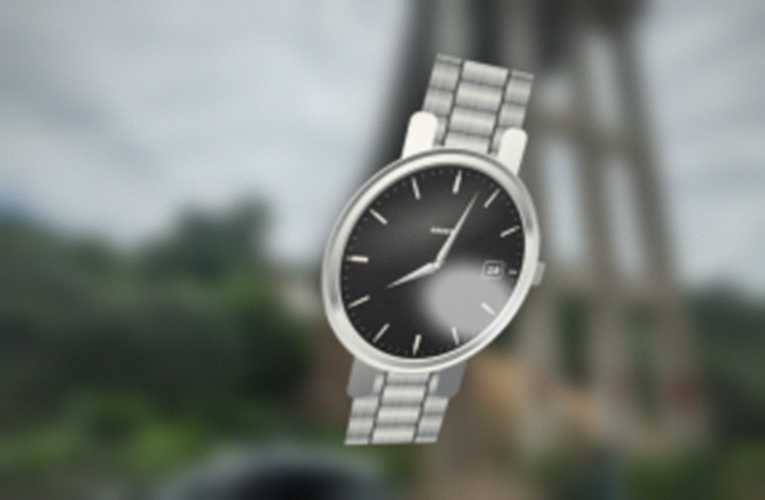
8h03
